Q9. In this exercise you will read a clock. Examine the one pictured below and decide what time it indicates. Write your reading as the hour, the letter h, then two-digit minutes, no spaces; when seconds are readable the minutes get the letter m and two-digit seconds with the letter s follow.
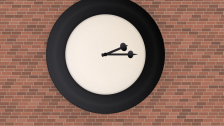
2h15
